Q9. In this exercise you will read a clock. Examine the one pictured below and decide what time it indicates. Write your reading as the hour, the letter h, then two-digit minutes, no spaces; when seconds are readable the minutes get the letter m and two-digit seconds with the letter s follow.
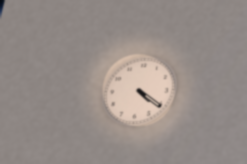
4h21
